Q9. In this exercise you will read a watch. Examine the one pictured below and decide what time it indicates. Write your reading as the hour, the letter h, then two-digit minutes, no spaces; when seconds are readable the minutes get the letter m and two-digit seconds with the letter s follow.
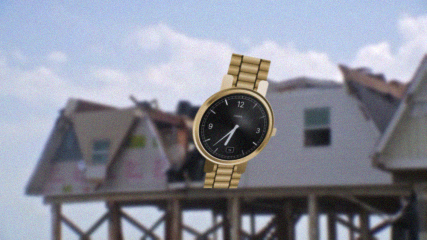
6h37
